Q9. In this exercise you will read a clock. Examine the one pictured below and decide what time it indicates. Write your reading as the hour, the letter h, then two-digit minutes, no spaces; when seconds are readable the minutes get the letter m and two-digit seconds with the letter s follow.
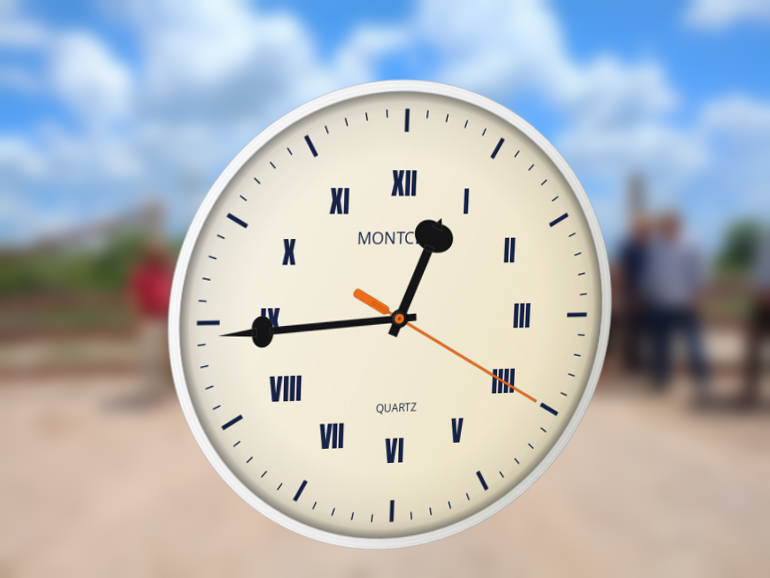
12h44m20s
